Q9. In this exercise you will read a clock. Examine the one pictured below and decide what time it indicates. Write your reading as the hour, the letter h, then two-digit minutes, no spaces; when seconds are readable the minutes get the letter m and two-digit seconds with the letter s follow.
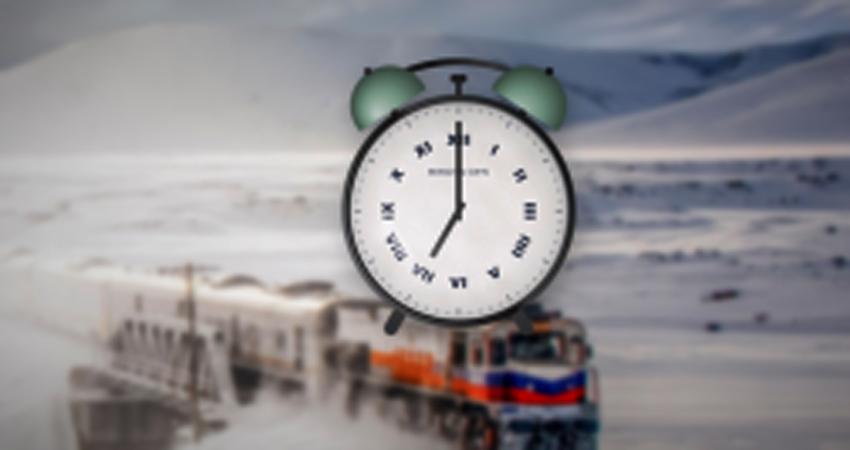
7h00
